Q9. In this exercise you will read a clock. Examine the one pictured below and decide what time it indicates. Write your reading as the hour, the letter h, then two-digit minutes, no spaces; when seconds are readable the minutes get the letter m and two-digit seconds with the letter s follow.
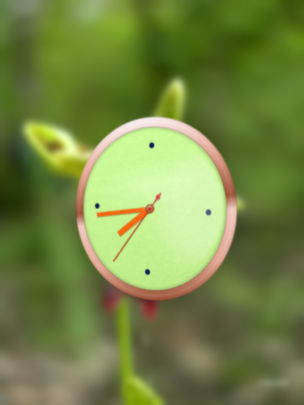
7h43m36s
